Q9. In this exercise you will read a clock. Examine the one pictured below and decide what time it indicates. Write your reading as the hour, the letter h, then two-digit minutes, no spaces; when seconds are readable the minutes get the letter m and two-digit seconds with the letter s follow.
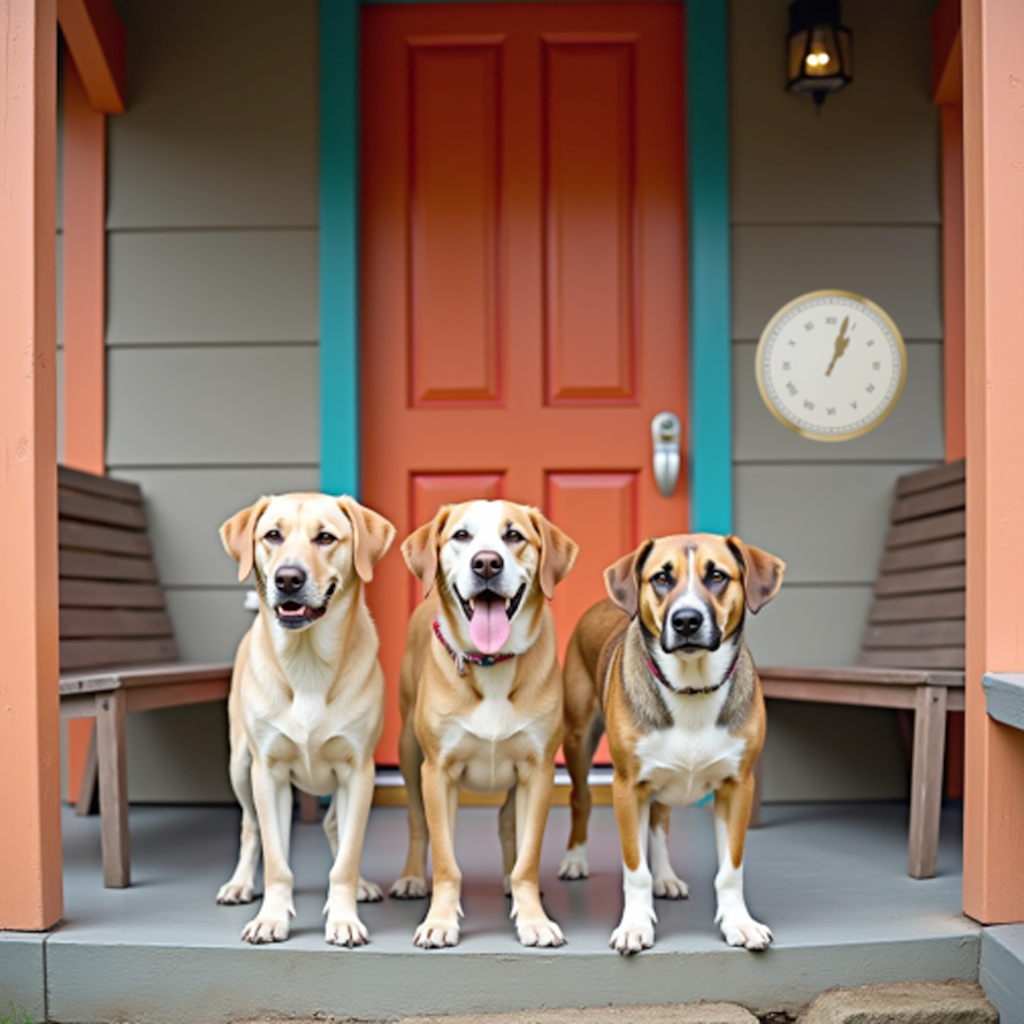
1h03
